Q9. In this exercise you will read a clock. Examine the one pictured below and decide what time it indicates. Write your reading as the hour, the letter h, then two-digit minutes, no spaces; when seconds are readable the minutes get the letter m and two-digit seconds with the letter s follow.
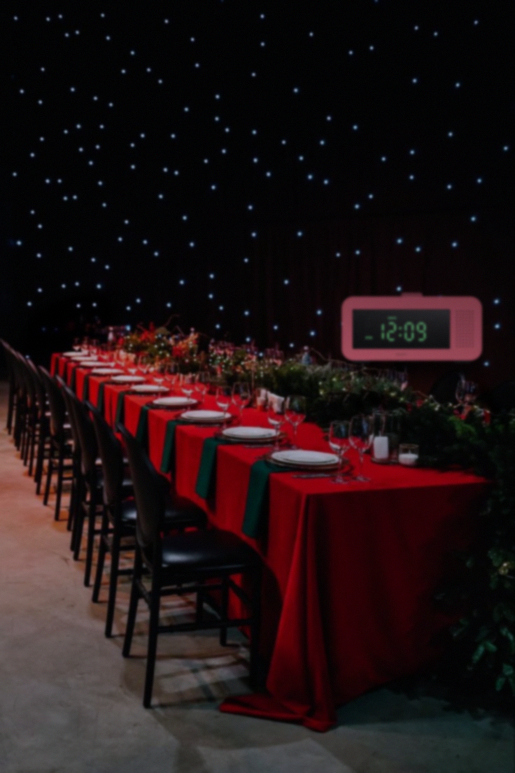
12h09
